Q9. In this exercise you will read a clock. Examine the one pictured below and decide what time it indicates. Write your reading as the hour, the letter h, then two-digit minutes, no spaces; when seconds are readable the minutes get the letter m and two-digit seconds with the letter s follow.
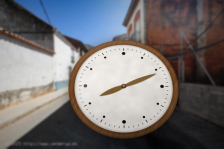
8h11
